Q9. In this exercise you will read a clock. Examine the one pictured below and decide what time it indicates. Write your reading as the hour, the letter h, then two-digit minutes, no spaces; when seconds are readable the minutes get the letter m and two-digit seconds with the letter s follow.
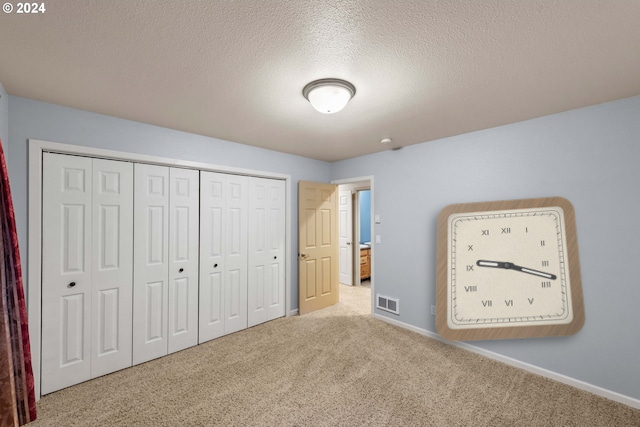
9h18
